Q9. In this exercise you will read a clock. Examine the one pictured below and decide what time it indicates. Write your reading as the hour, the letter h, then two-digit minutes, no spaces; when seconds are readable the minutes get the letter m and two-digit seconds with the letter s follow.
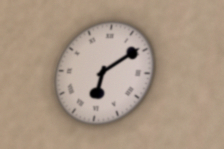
6h09
